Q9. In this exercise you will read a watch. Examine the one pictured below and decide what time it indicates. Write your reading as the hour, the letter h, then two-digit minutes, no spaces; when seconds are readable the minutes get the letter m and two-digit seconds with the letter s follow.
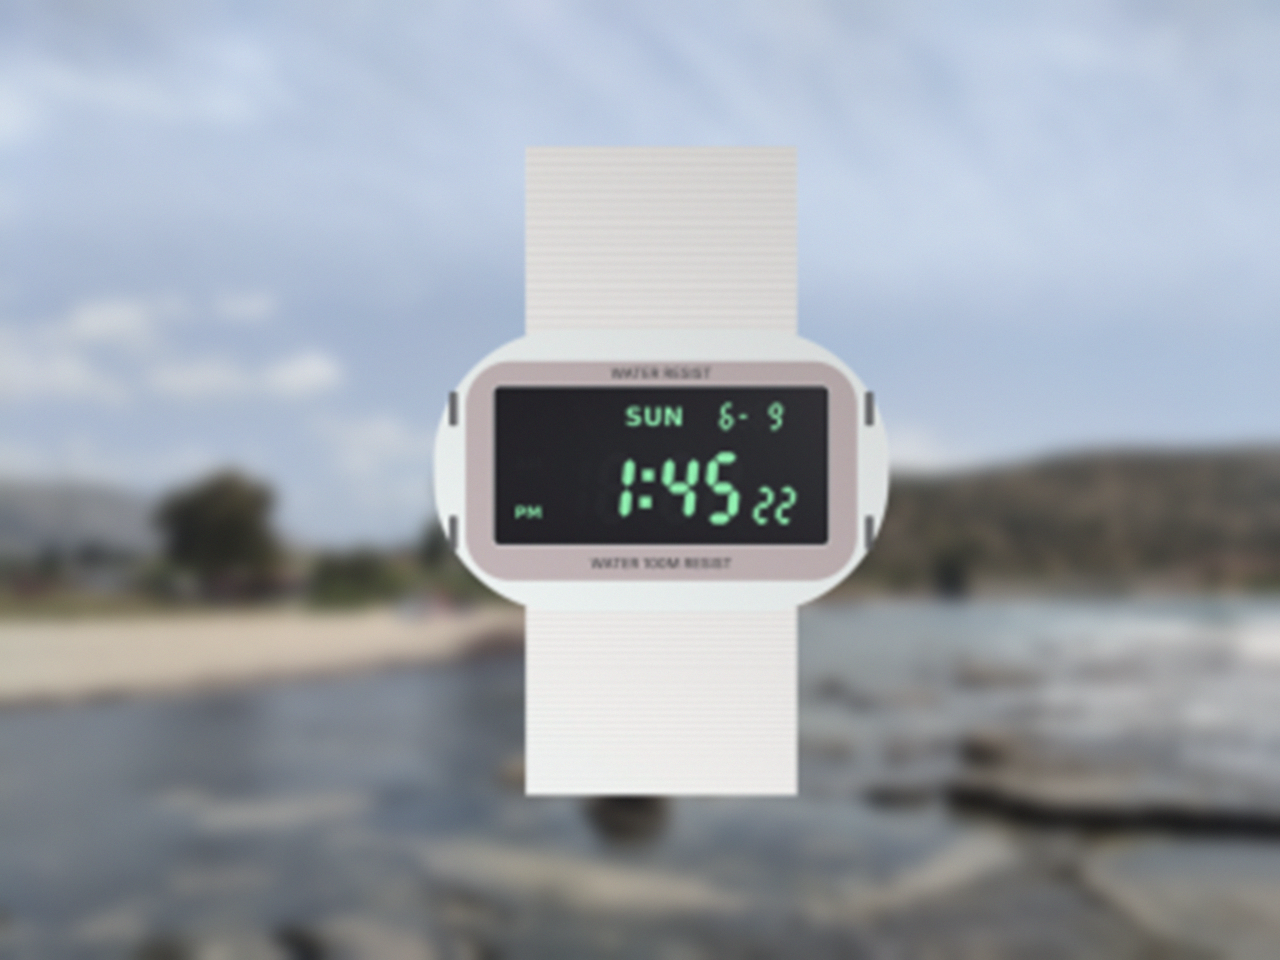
1h45m22s
